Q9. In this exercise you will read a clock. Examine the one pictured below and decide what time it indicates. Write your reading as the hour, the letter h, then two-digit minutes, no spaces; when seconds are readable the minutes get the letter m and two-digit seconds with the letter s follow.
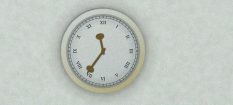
11h36
